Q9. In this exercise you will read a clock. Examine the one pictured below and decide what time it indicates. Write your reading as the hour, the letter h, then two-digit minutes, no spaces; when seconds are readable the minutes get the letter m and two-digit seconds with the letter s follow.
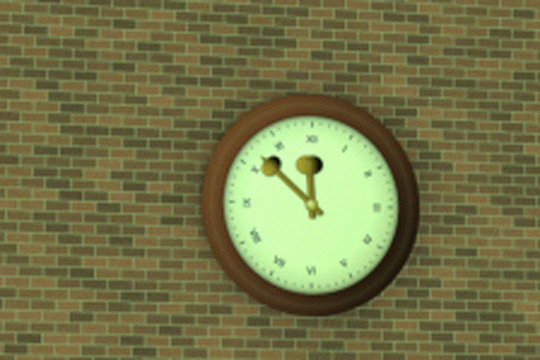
11h52
